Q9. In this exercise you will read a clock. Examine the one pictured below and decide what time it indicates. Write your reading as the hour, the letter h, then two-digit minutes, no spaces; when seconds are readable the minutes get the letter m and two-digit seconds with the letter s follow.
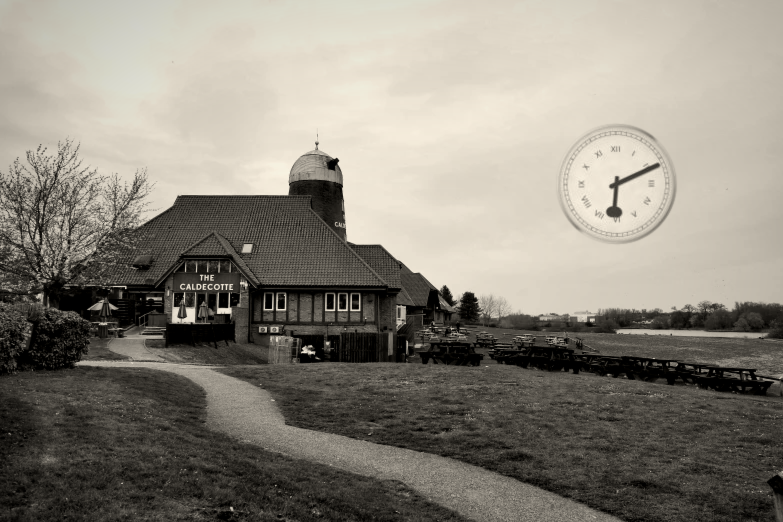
6h11
